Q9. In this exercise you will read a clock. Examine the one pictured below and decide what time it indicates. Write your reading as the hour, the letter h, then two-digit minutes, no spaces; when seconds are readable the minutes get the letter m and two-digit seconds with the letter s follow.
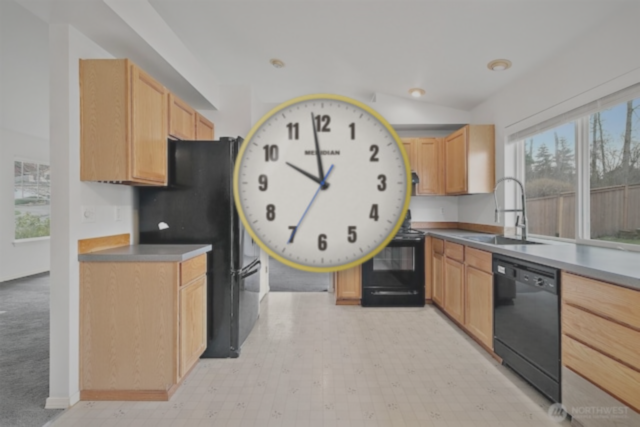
9h58m35s
